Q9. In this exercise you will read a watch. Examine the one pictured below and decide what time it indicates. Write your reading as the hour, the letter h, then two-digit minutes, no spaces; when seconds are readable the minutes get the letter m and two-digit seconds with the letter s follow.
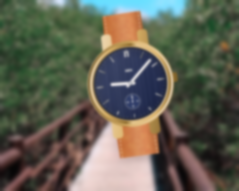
9h08
